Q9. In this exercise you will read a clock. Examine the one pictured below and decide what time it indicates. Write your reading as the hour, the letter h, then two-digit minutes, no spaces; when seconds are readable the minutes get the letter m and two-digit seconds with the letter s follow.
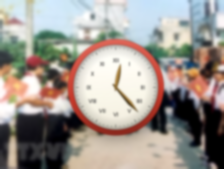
12h23
